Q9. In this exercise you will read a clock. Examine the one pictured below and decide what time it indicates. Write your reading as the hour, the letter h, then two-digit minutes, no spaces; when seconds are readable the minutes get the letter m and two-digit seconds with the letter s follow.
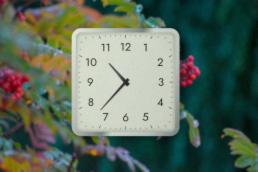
10h37
